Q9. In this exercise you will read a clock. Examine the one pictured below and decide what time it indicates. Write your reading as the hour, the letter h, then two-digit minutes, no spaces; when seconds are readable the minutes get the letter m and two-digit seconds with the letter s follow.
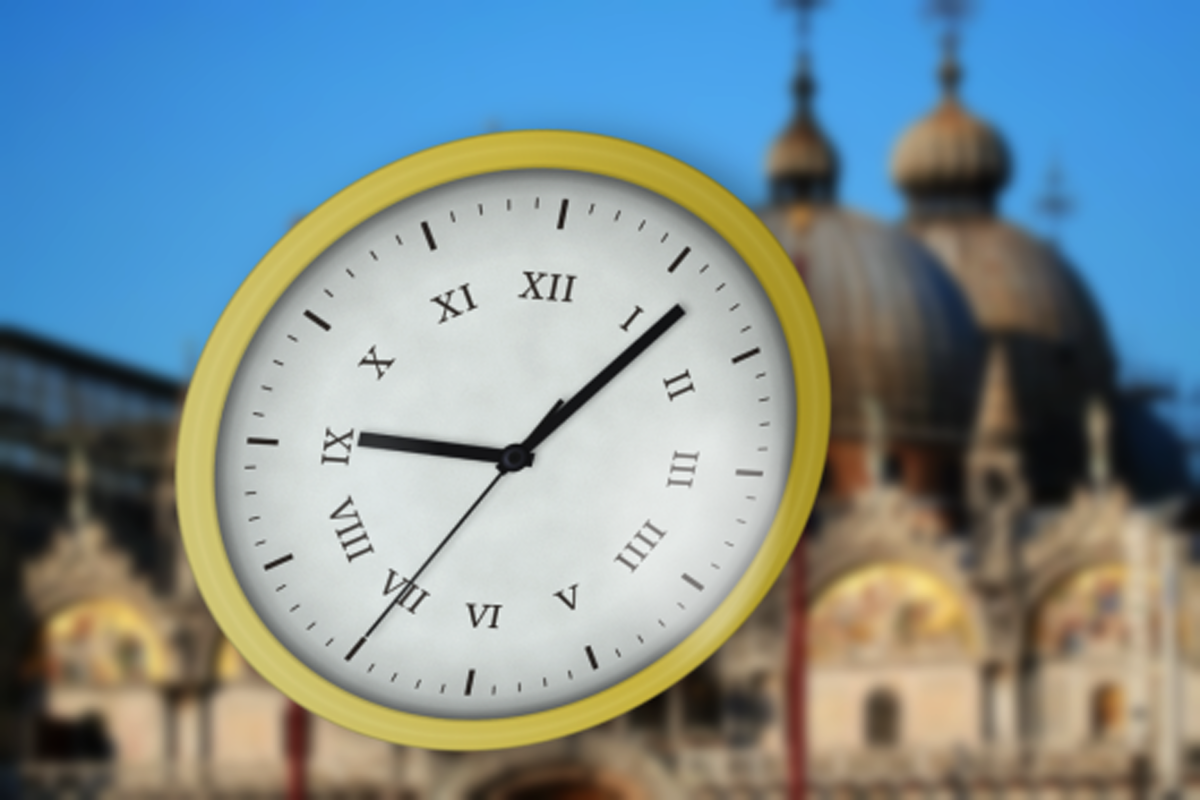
9h06m35s
